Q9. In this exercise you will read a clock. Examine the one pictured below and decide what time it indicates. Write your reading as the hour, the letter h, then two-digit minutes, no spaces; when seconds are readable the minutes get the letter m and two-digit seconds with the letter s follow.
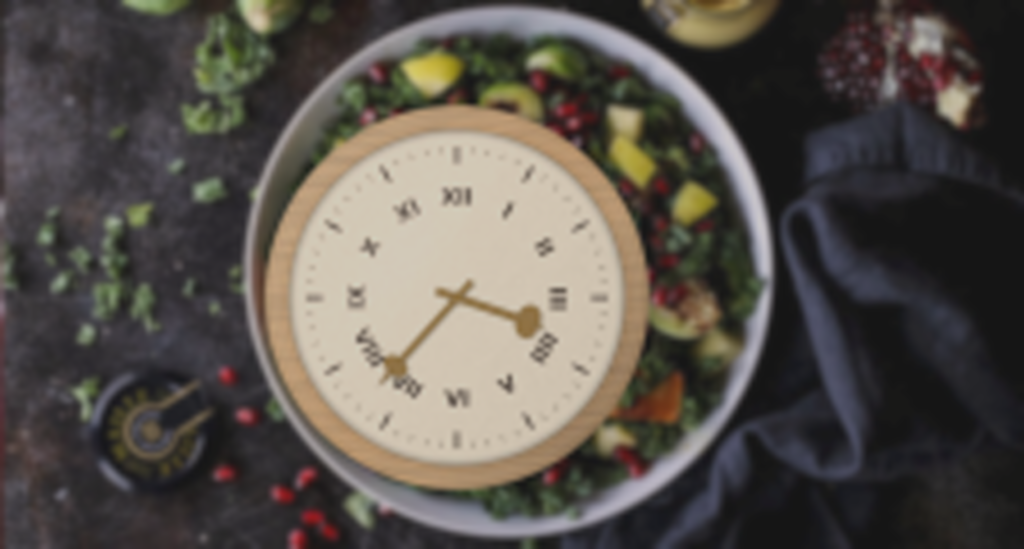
3h37
